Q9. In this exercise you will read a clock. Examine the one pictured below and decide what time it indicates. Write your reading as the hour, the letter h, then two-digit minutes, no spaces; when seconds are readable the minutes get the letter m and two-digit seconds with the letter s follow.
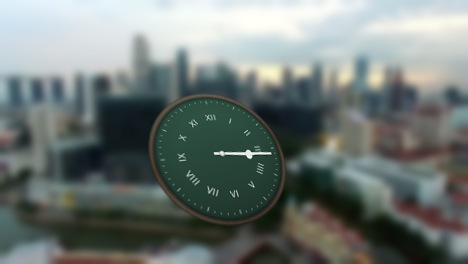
3h16
